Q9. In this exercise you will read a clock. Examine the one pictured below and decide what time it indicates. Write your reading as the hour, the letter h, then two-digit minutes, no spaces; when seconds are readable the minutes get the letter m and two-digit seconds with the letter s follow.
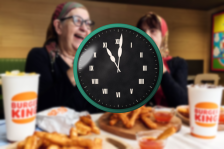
11h01
